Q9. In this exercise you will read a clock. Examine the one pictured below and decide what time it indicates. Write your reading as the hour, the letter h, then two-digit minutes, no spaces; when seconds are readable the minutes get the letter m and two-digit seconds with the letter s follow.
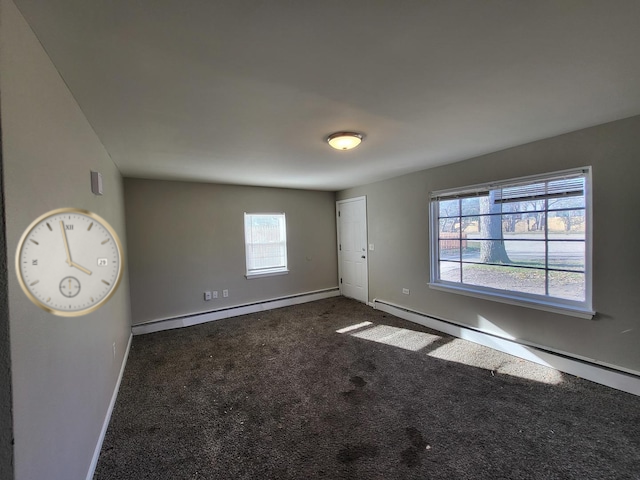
3h58
